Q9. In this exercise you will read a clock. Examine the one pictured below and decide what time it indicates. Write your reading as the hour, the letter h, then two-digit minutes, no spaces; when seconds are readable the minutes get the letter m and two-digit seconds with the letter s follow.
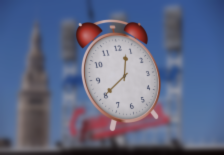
12h40
